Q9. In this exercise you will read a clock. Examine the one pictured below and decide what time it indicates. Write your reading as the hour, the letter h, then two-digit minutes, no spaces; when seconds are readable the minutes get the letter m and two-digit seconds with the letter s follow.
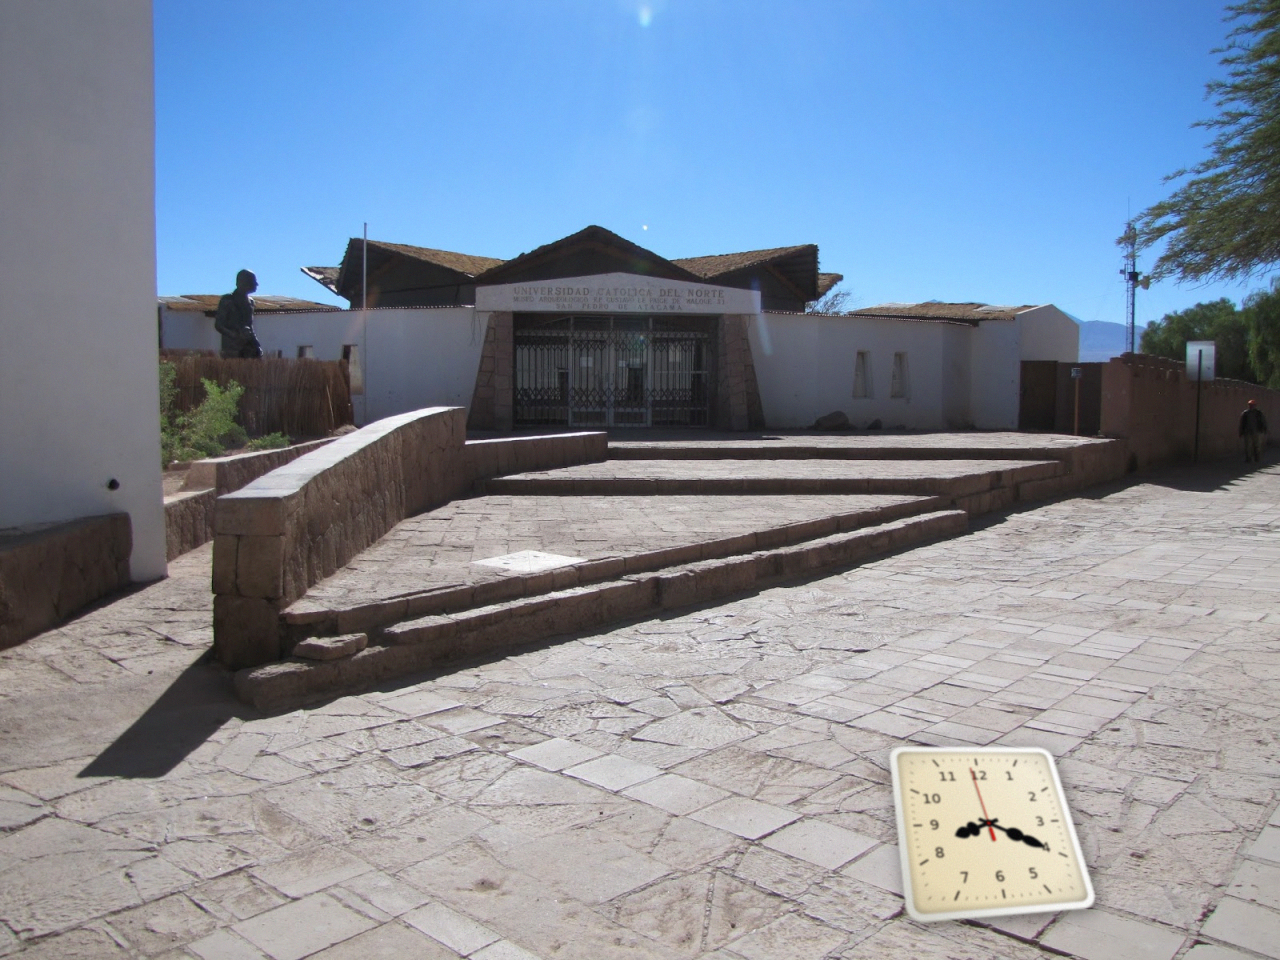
8h19m59s
